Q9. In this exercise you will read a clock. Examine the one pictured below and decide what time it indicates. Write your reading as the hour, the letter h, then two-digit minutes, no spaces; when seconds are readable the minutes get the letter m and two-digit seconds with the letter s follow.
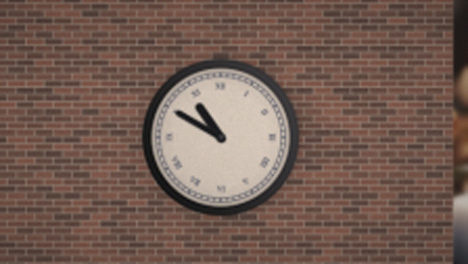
10h50
